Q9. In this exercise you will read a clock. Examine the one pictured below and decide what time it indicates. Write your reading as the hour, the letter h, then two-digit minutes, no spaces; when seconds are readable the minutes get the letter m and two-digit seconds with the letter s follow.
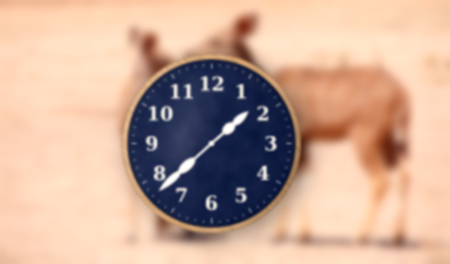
1h38
